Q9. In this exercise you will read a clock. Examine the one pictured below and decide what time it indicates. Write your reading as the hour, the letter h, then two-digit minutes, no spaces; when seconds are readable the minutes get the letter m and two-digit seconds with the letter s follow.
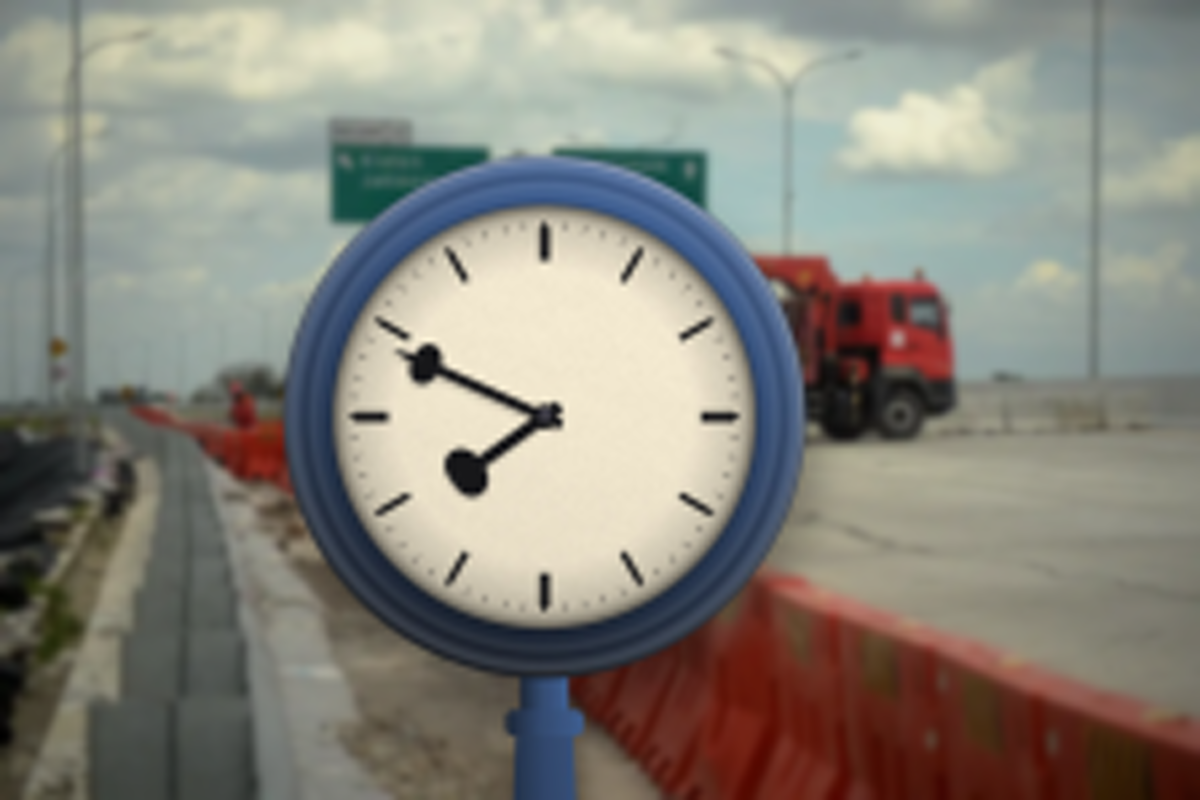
7h49
